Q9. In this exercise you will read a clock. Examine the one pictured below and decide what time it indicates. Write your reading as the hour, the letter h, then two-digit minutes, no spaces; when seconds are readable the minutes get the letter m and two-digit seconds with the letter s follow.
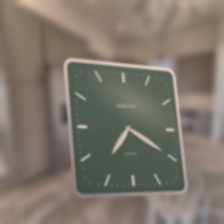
7h20
